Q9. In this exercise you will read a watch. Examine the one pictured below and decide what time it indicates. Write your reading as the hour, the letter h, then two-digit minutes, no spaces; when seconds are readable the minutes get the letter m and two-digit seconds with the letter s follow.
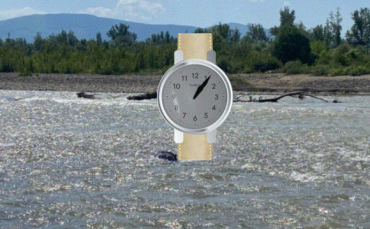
1h06
